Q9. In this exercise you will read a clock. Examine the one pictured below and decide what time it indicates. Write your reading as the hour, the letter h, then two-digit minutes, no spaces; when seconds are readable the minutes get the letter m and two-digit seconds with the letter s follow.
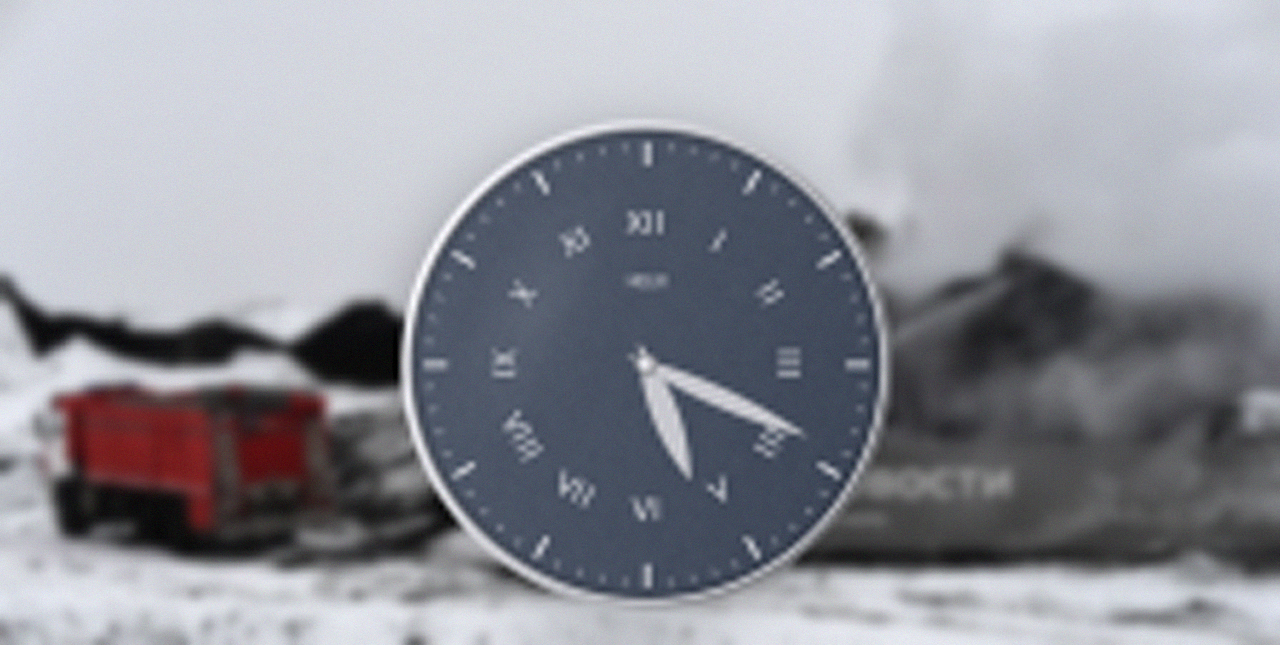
5h19
